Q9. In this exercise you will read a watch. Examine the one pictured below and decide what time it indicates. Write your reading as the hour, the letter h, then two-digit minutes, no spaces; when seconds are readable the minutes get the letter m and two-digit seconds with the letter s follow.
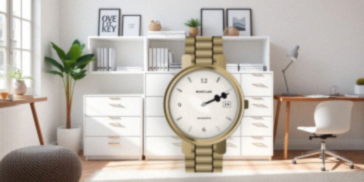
2h11
